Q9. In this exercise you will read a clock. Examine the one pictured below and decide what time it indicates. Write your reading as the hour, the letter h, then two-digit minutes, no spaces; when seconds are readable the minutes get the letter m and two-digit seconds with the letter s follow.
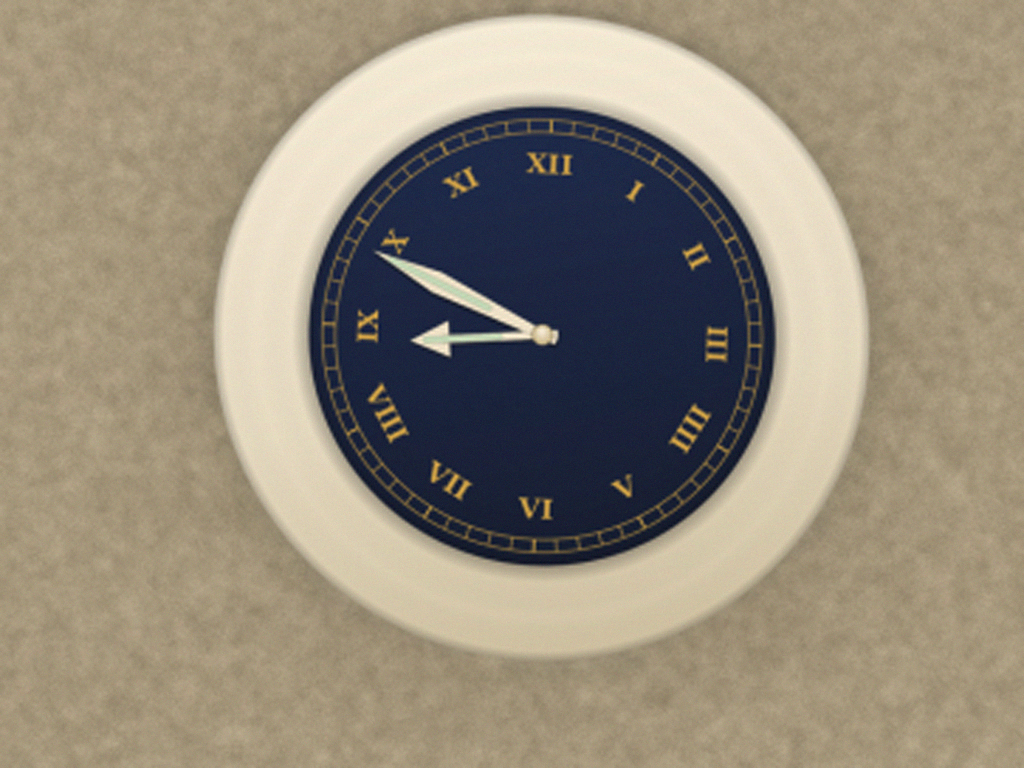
8h49
